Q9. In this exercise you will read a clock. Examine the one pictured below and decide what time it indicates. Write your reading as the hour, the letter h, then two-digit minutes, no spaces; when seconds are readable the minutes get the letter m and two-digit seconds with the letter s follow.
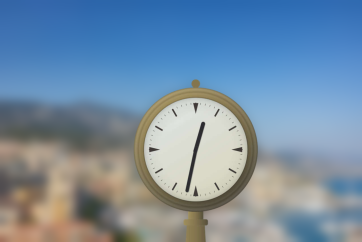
12h32
